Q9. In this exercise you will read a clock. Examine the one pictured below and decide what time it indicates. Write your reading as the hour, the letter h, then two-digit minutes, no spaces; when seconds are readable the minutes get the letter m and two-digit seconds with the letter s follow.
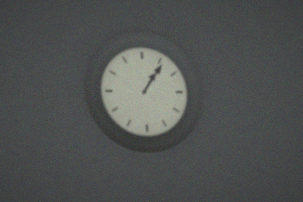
1h06
